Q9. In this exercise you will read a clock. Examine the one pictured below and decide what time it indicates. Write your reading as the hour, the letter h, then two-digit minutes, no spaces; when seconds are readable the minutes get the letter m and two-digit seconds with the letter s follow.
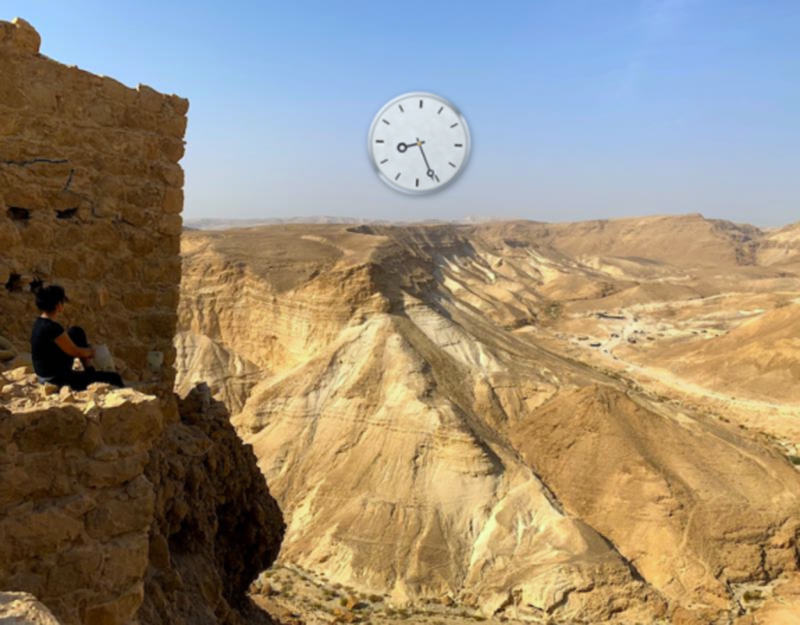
8h26
